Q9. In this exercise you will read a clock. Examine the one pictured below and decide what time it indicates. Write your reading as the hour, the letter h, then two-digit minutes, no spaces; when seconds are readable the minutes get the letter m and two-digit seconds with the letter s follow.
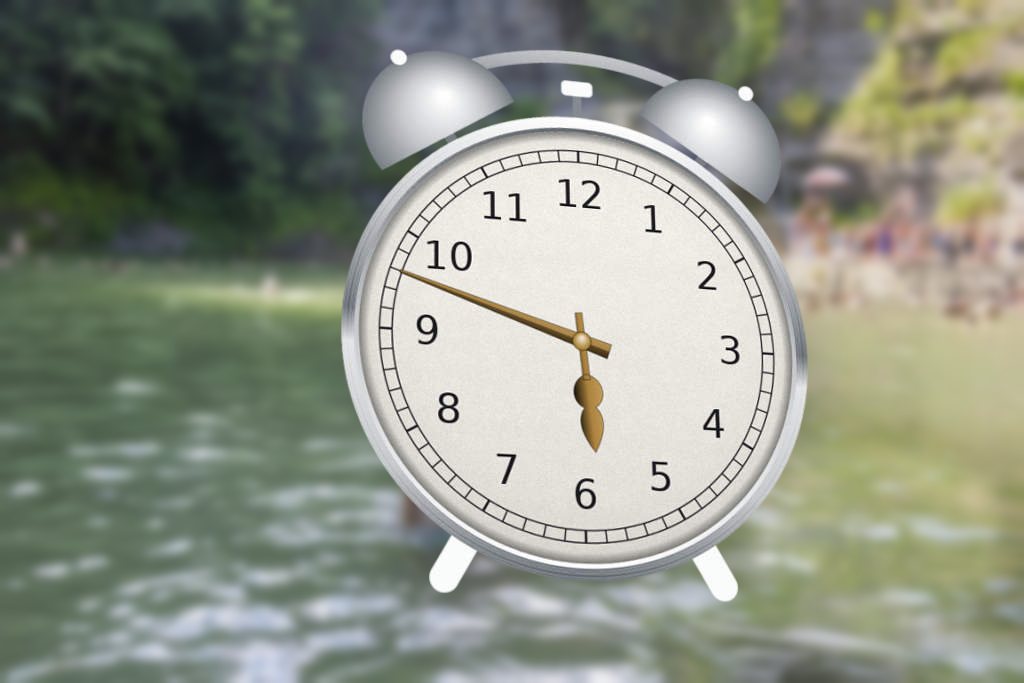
5h48
